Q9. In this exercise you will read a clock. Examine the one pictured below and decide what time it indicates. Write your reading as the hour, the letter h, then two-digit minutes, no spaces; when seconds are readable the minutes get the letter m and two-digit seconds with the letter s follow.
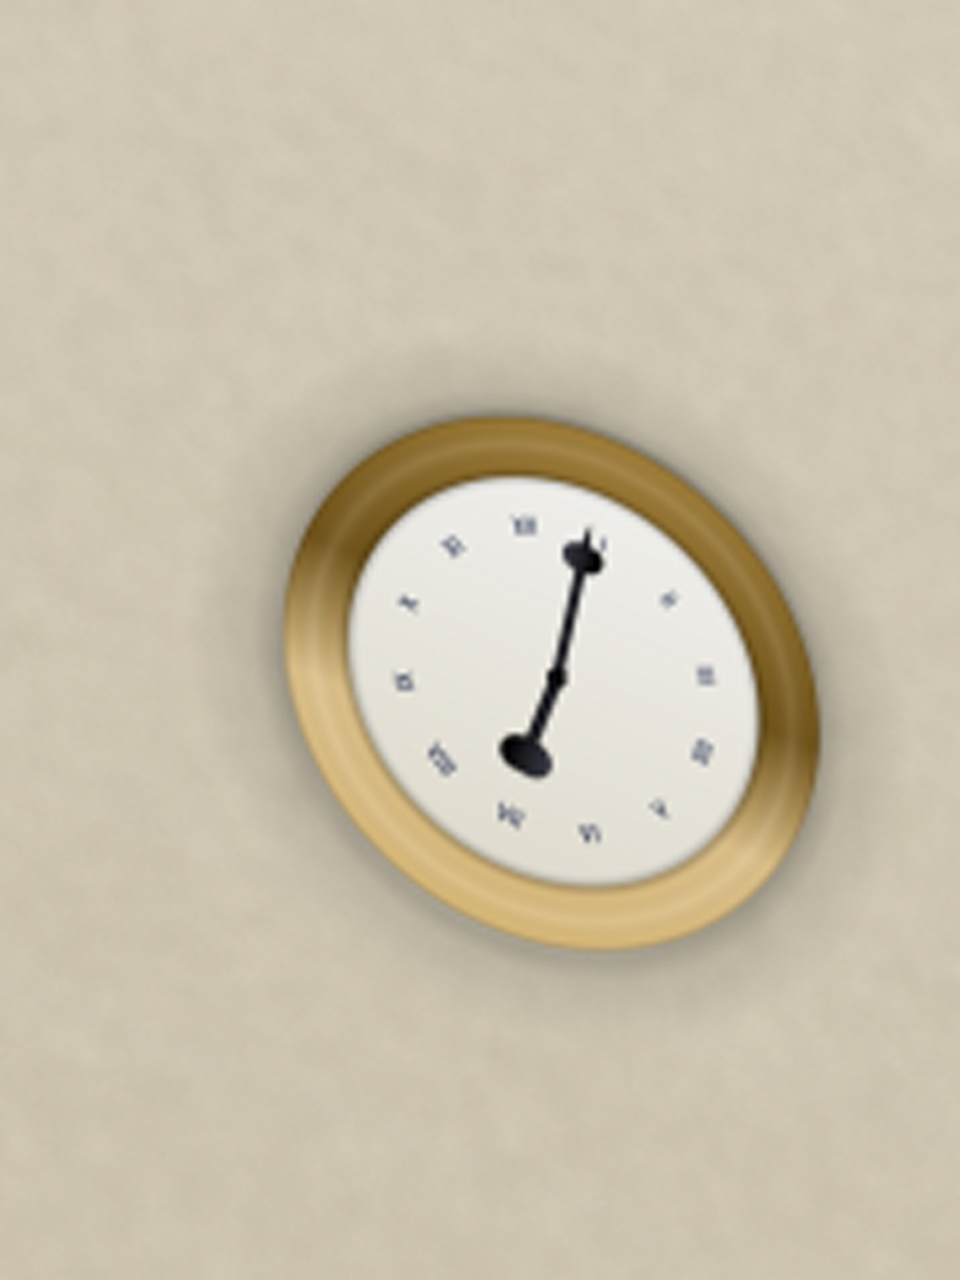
7h04
